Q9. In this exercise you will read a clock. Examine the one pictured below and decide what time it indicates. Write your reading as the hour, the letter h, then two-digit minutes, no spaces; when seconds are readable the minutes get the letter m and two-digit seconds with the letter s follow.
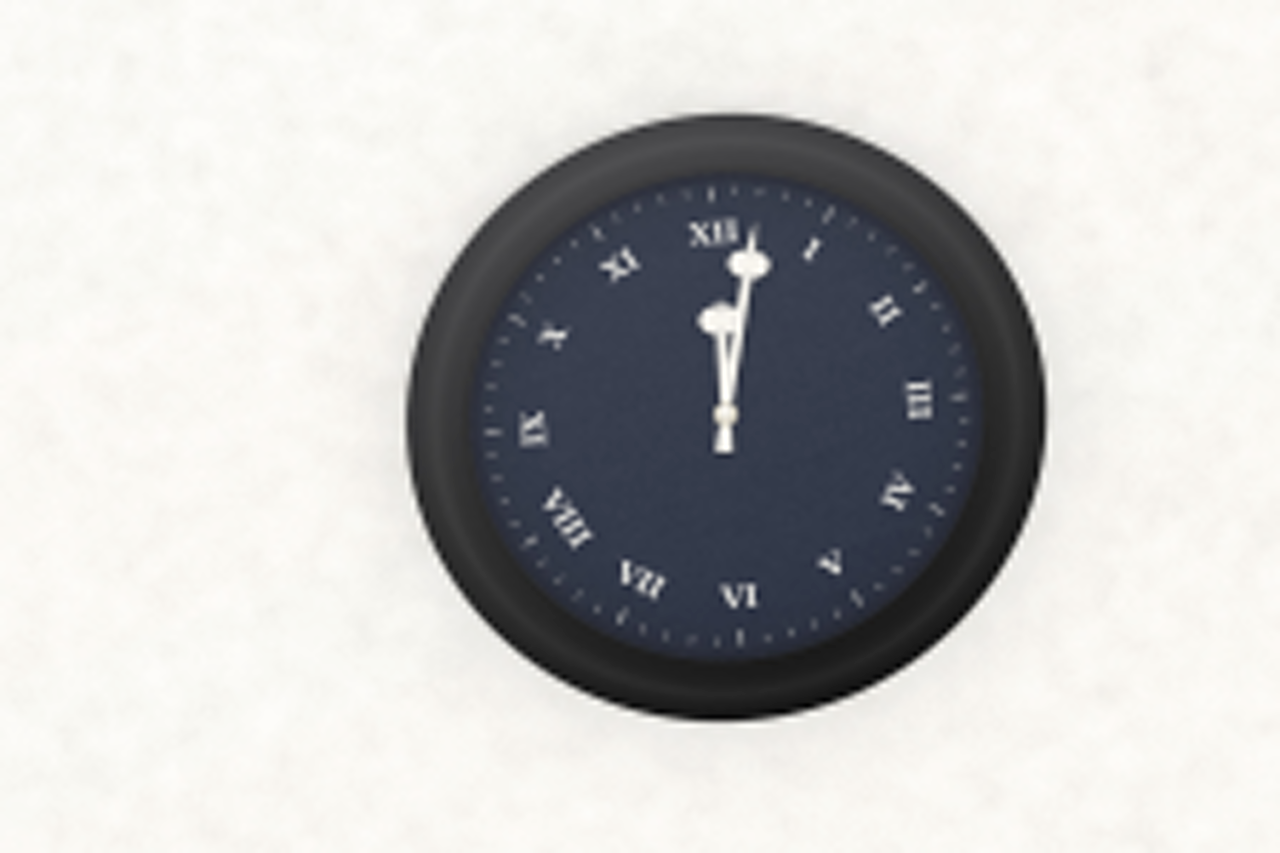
12h02
